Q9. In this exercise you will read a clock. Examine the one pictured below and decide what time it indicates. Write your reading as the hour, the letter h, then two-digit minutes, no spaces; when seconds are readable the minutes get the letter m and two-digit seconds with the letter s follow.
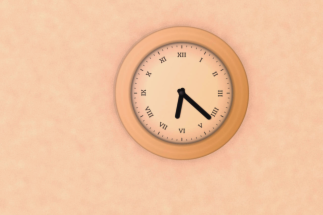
6h22
